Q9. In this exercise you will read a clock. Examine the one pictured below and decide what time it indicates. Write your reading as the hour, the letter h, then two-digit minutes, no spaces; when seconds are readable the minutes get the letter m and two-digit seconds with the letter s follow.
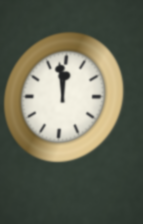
11h58
